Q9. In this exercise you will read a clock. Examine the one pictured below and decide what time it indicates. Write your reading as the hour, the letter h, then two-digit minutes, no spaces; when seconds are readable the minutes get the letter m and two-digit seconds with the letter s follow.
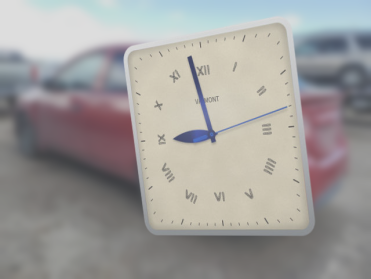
8h58m13s
